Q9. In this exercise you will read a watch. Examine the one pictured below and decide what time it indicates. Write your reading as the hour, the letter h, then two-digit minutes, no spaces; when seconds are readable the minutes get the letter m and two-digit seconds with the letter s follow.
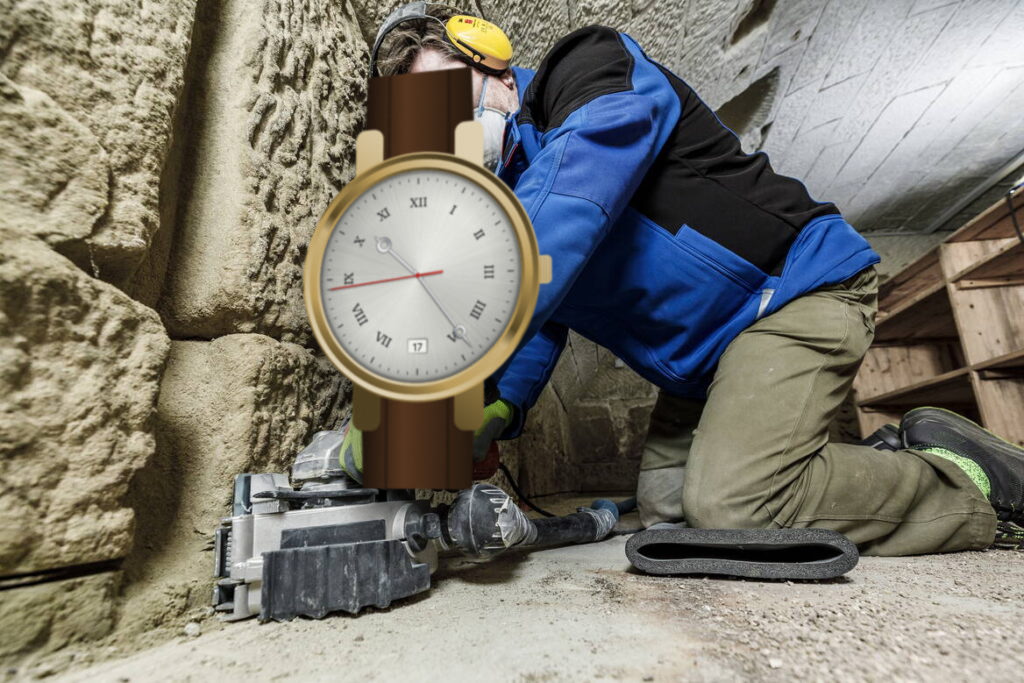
10h23m44s
